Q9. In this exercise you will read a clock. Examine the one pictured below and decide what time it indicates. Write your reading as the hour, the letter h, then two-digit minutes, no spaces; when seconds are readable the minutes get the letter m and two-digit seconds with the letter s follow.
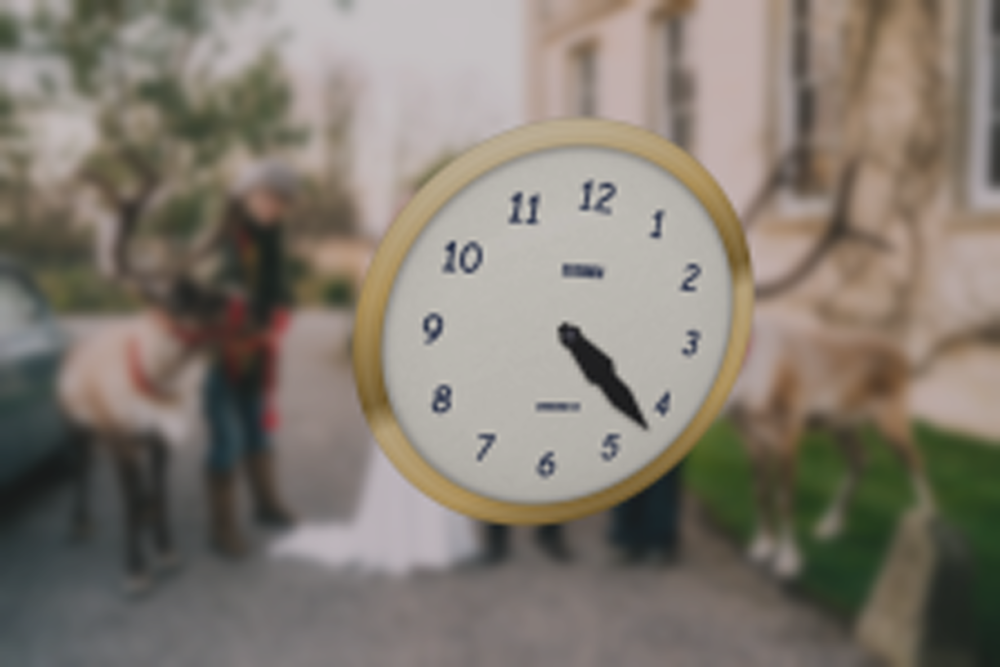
4h22
